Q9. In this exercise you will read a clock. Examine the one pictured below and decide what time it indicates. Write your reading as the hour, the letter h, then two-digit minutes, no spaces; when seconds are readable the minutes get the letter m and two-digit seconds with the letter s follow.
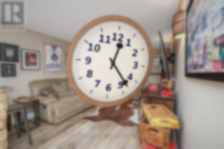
12h23
